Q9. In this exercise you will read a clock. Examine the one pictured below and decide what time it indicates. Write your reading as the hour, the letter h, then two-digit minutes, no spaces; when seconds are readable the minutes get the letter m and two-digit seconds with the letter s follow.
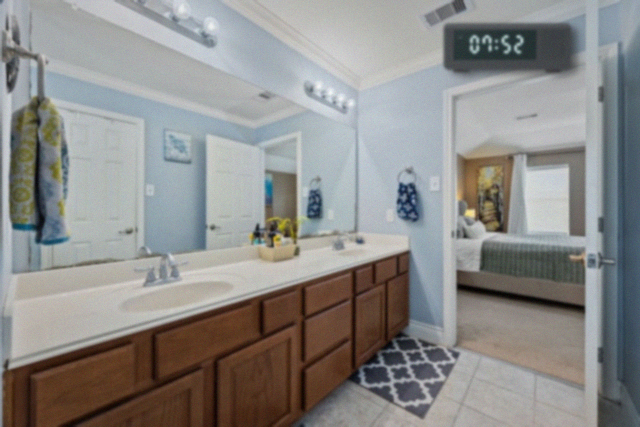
7h52
